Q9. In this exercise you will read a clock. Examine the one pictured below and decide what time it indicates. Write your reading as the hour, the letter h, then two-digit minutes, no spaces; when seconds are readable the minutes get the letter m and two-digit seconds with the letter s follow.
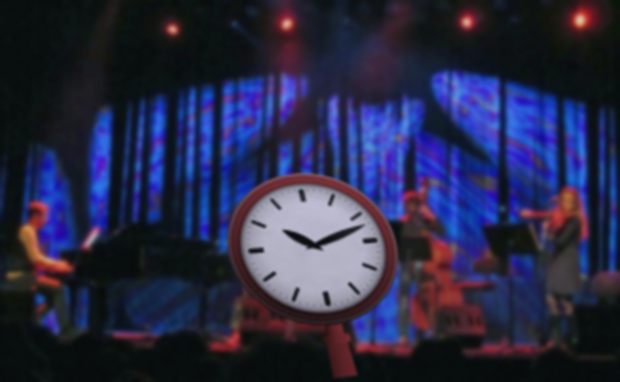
10h12
